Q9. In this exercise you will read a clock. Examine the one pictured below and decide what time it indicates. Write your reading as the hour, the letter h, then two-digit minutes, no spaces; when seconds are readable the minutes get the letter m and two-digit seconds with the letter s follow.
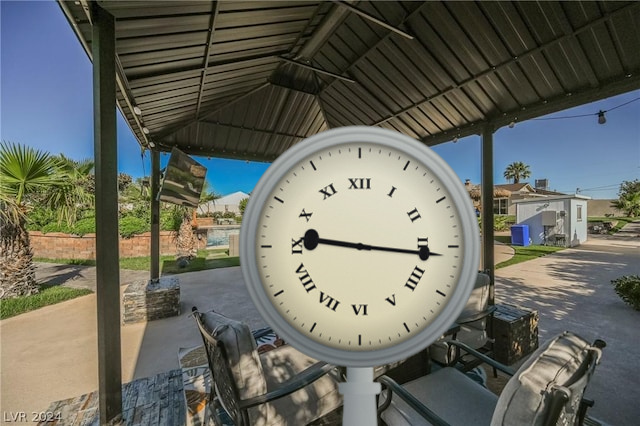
9h16
